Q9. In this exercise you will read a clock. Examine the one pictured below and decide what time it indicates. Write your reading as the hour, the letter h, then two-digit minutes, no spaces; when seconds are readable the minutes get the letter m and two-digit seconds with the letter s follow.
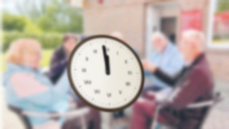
11h59
